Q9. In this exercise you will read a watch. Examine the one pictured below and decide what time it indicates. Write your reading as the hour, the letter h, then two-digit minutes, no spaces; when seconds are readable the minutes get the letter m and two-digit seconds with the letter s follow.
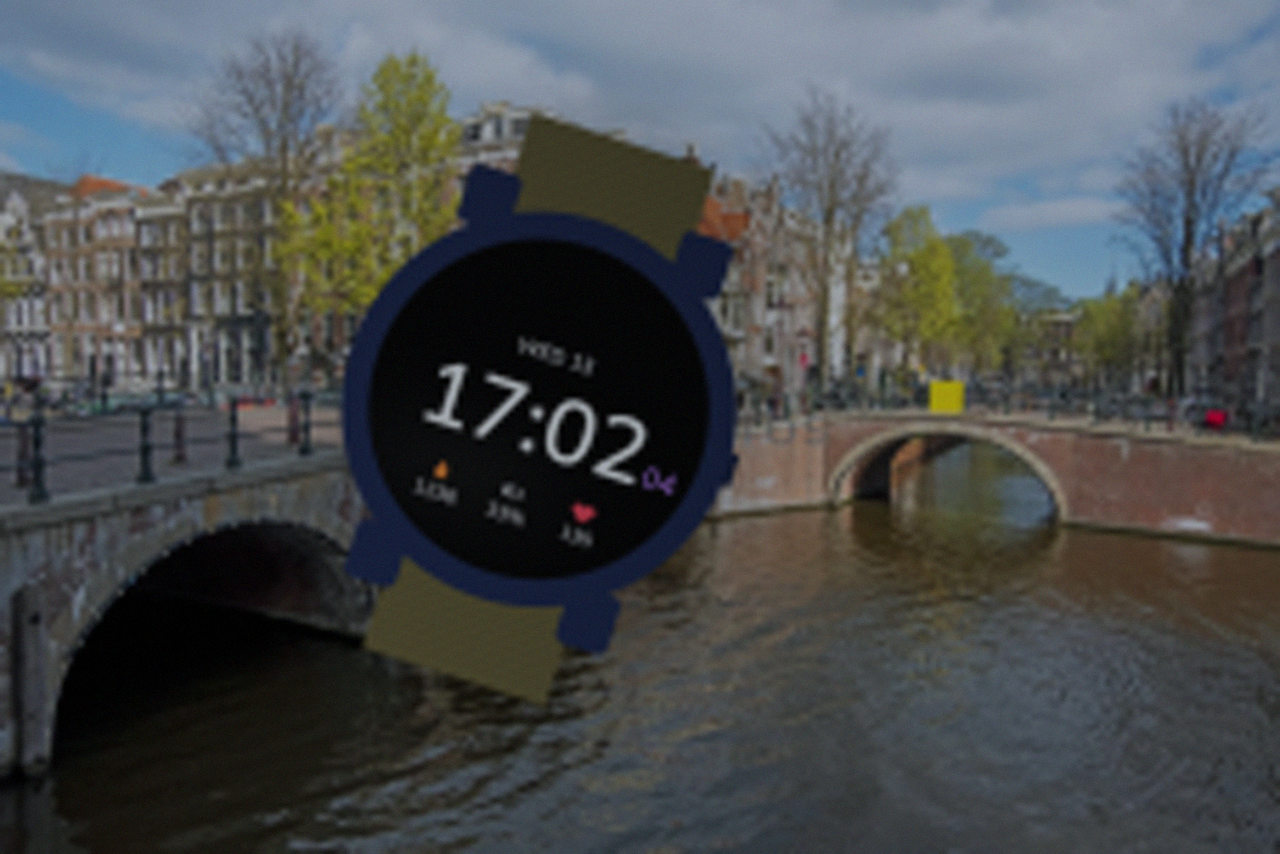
17h02
